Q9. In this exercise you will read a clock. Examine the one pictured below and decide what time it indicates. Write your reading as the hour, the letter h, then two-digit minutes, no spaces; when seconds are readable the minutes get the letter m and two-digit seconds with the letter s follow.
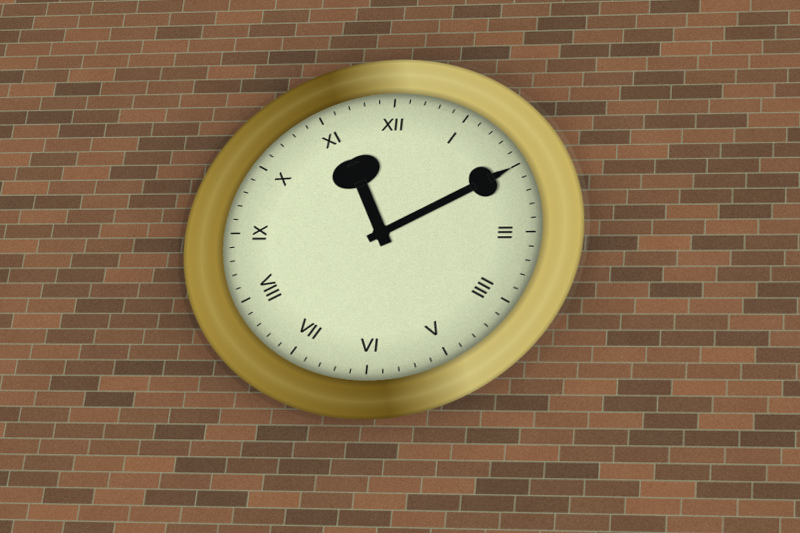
11h10
